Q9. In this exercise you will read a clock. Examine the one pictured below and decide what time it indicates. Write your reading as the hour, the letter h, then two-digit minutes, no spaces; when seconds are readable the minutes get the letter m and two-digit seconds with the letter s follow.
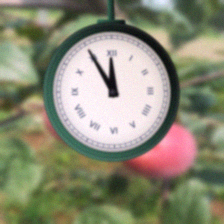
11h55
